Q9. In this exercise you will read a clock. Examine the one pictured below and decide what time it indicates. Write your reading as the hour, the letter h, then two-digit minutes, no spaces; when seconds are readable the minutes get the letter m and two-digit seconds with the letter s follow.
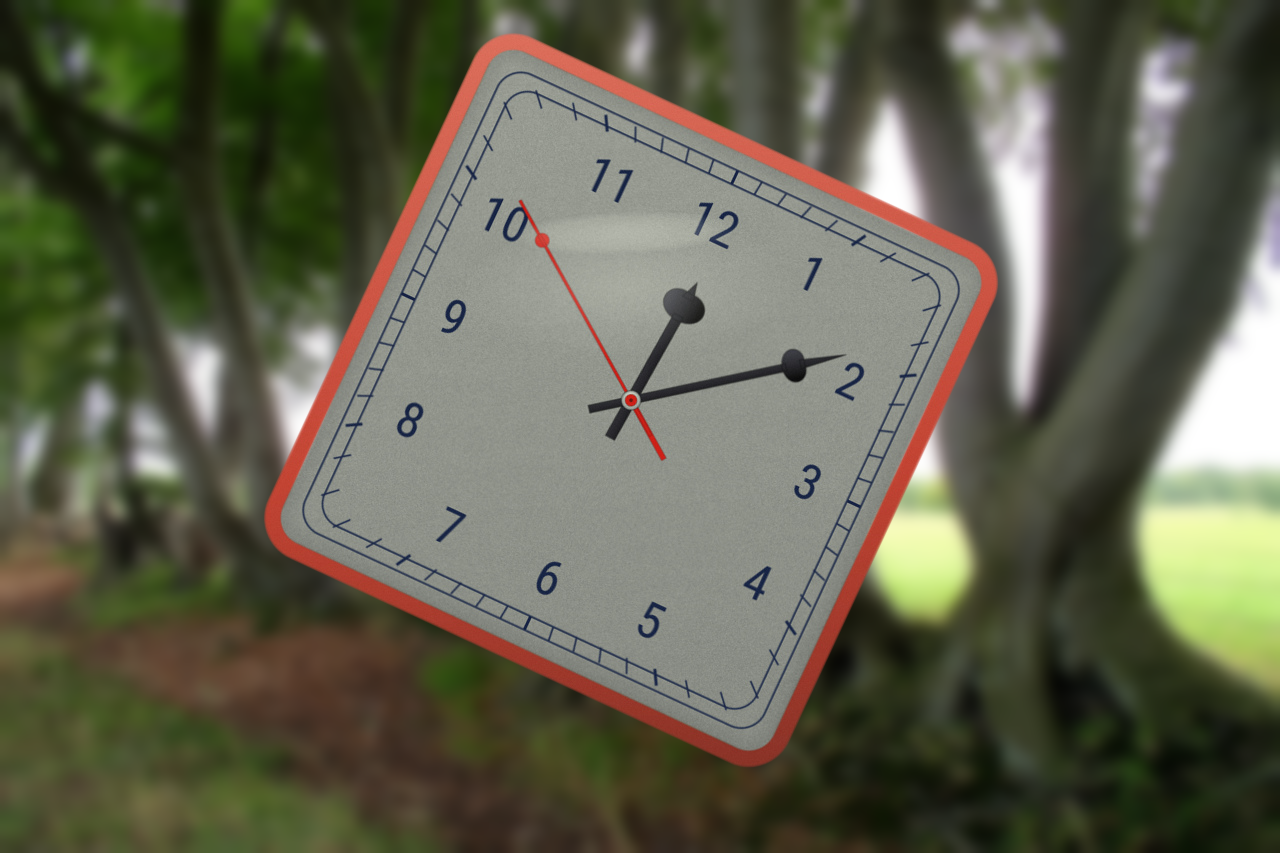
12h08m51s
